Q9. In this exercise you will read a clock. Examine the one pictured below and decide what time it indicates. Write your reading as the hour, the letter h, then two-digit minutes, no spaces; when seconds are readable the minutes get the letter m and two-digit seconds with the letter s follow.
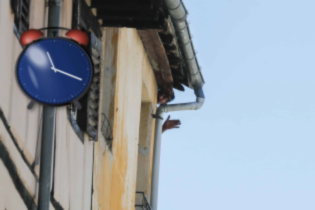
11h19
